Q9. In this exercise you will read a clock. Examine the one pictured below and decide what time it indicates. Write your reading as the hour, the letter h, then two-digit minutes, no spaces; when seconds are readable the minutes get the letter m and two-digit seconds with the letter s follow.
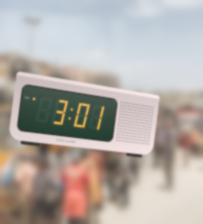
3h01
